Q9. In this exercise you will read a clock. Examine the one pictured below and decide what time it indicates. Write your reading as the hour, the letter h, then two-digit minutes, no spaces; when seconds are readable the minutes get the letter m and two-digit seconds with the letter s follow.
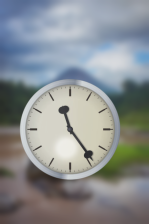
11h24
